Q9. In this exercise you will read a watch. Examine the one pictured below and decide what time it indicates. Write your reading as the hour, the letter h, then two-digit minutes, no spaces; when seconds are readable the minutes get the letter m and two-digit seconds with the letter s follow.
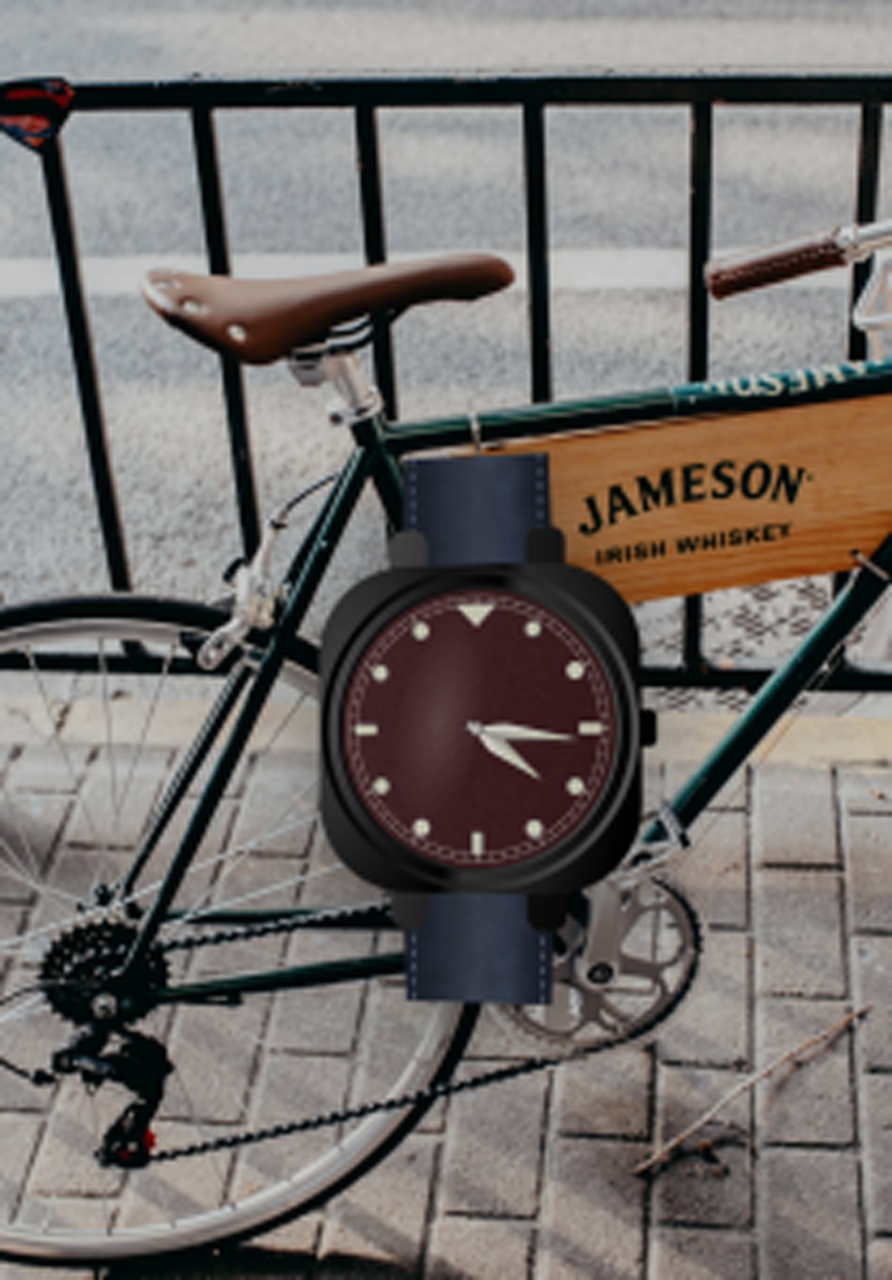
4h16
